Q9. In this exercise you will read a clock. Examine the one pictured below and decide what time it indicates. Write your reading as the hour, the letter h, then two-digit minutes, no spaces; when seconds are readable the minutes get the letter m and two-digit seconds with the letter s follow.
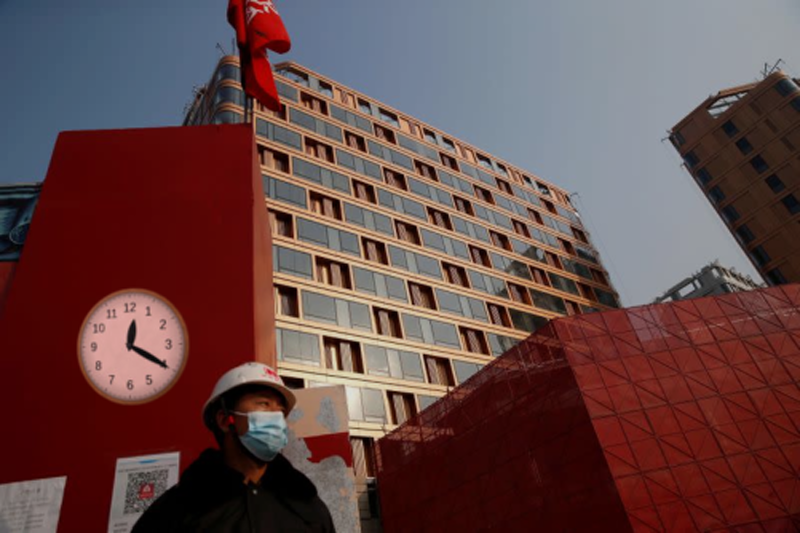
12h20
